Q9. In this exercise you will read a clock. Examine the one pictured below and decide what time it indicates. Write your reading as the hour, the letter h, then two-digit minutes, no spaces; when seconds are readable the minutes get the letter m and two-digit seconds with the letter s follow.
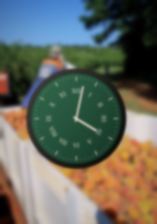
4h02
